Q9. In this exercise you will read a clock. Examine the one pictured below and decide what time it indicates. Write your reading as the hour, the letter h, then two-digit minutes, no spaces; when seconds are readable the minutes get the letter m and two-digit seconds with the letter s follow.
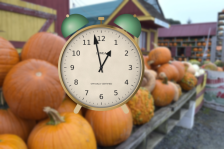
12h58
